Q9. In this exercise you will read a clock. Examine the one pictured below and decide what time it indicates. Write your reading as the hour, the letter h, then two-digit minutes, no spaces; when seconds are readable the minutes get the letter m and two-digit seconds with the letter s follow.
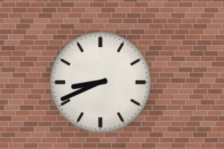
8h41
